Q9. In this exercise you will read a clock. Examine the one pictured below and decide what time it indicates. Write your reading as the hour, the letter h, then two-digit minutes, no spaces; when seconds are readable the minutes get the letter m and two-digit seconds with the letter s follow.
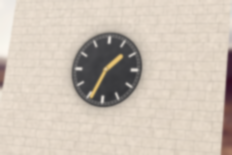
1h34
